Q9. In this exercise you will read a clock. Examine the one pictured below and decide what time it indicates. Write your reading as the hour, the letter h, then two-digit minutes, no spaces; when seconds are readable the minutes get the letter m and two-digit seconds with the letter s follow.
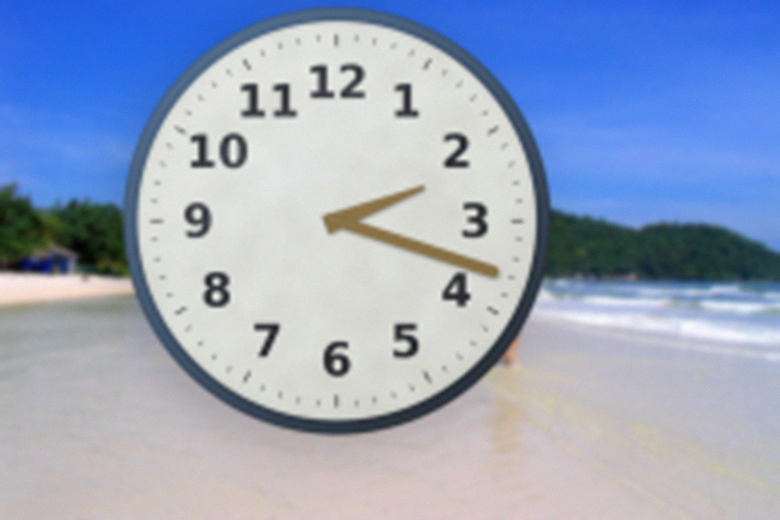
2h18
